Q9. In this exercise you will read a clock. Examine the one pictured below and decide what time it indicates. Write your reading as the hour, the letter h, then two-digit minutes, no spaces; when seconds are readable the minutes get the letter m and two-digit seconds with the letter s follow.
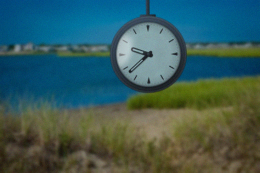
9h38
